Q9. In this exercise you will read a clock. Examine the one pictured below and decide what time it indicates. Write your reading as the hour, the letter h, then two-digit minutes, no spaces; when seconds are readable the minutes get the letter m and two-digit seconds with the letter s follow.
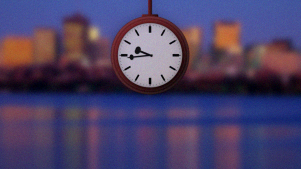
9h44
